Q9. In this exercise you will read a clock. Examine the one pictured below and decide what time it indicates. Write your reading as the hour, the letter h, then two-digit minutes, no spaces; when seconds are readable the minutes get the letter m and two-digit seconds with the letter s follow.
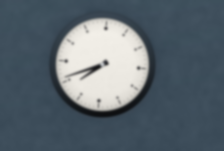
7h41
